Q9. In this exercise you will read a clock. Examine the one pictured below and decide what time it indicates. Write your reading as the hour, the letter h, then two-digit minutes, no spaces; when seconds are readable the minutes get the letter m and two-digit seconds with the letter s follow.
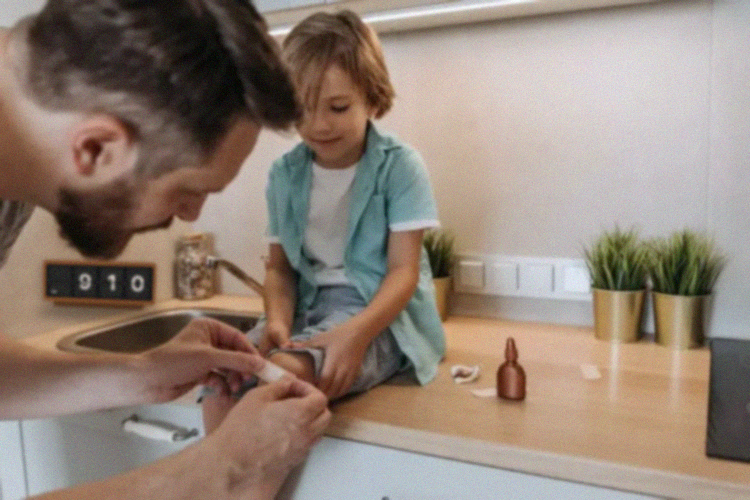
9h10
